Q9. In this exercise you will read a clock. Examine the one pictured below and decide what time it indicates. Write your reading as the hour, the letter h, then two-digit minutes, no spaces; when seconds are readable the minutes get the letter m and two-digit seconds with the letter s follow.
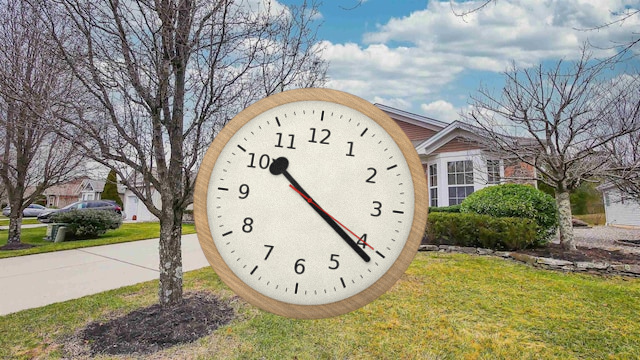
10h21m20s
